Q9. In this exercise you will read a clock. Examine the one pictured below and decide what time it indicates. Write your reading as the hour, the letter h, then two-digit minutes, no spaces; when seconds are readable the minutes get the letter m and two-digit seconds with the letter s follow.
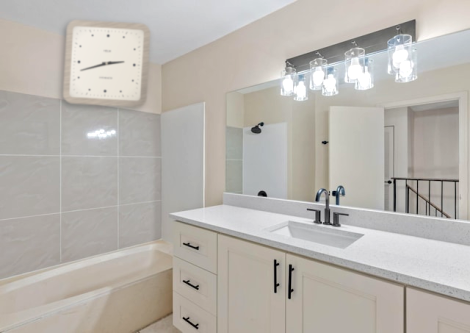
2h42
